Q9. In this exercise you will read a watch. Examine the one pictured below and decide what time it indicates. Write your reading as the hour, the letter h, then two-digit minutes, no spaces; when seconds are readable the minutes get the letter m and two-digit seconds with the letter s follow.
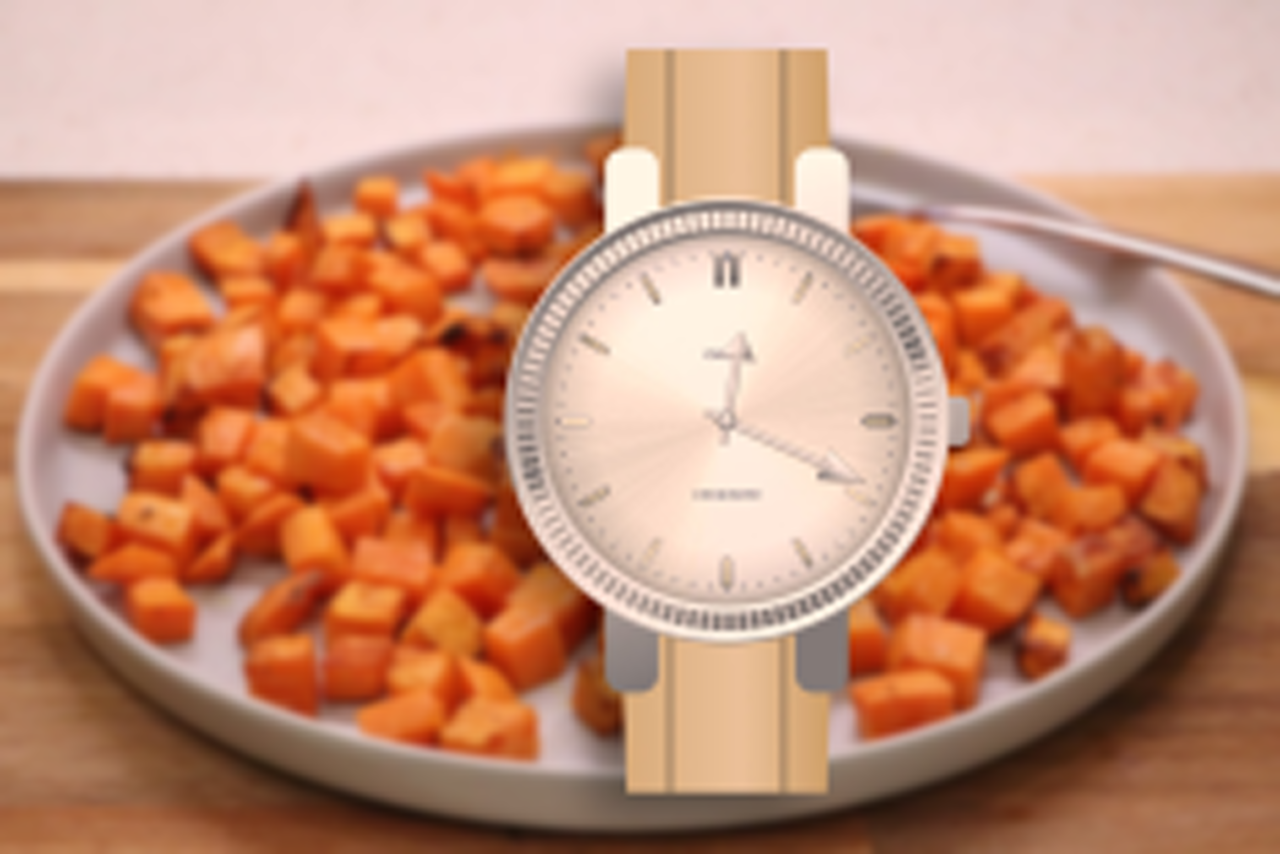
12h19
